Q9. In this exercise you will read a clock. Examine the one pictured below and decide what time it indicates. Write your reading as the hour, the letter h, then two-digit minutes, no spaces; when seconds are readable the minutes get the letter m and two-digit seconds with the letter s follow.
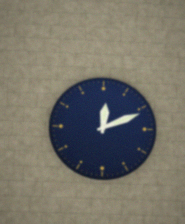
12h11
